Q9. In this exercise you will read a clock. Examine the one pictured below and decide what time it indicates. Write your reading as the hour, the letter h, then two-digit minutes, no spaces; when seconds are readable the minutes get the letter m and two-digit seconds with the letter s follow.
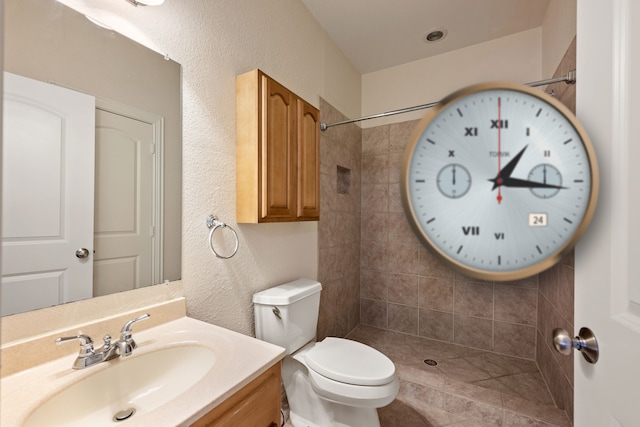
1h16
